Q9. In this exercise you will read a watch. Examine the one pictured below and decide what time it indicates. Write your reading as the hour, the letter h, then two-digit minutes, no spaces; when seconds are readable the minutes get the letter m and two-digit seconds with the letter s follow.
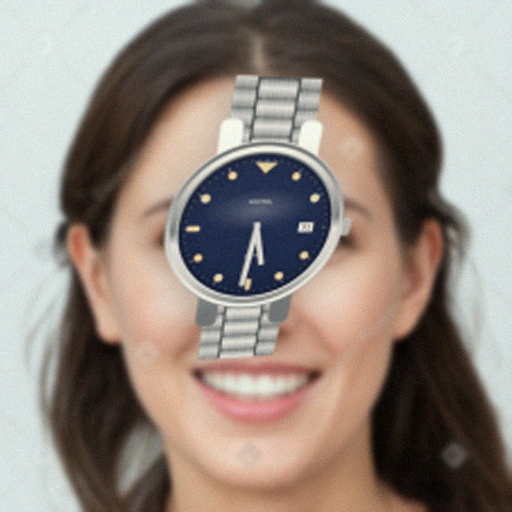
5h31
